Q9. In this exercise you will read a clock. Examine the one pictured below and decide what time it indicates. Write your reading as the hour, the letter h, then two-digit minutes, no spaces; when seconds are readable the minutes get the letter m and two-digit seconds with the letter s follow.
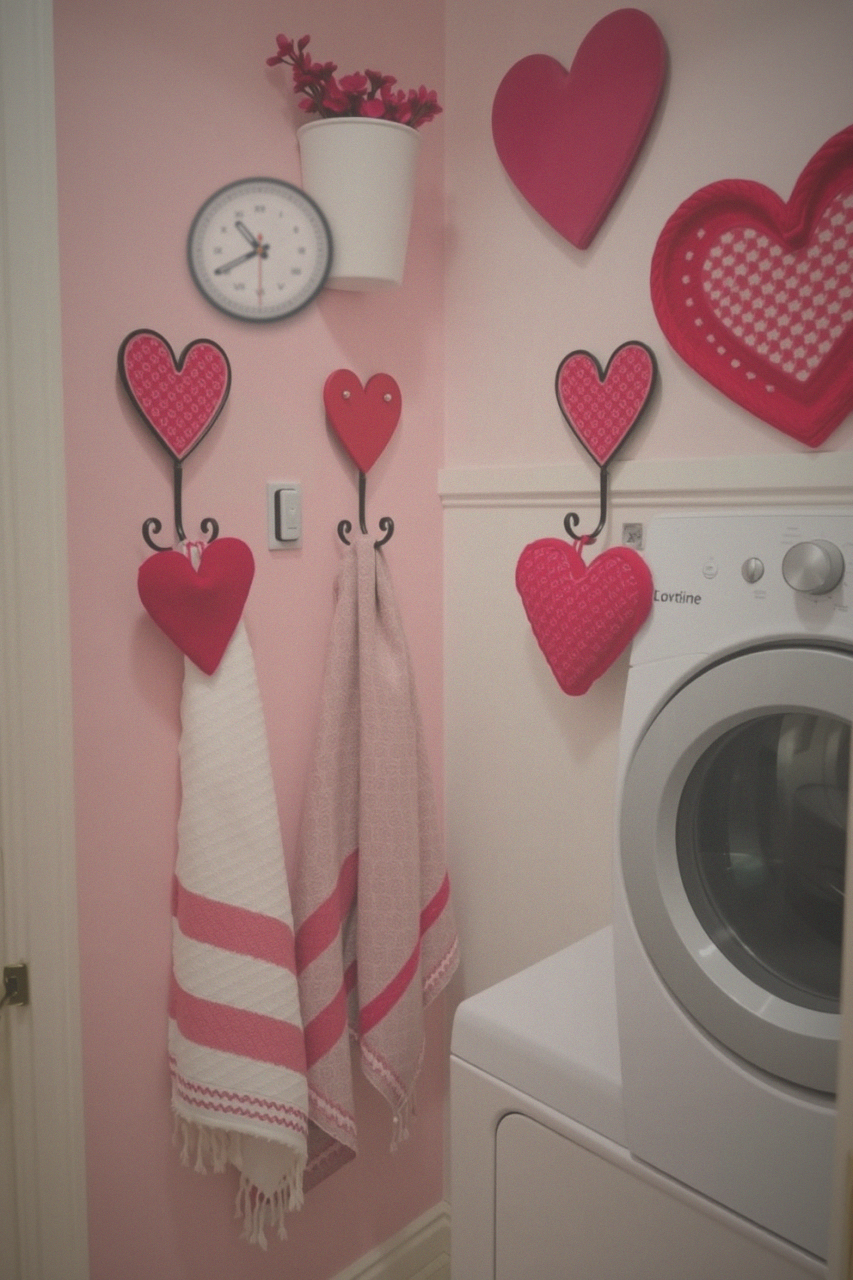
10h40m30s
